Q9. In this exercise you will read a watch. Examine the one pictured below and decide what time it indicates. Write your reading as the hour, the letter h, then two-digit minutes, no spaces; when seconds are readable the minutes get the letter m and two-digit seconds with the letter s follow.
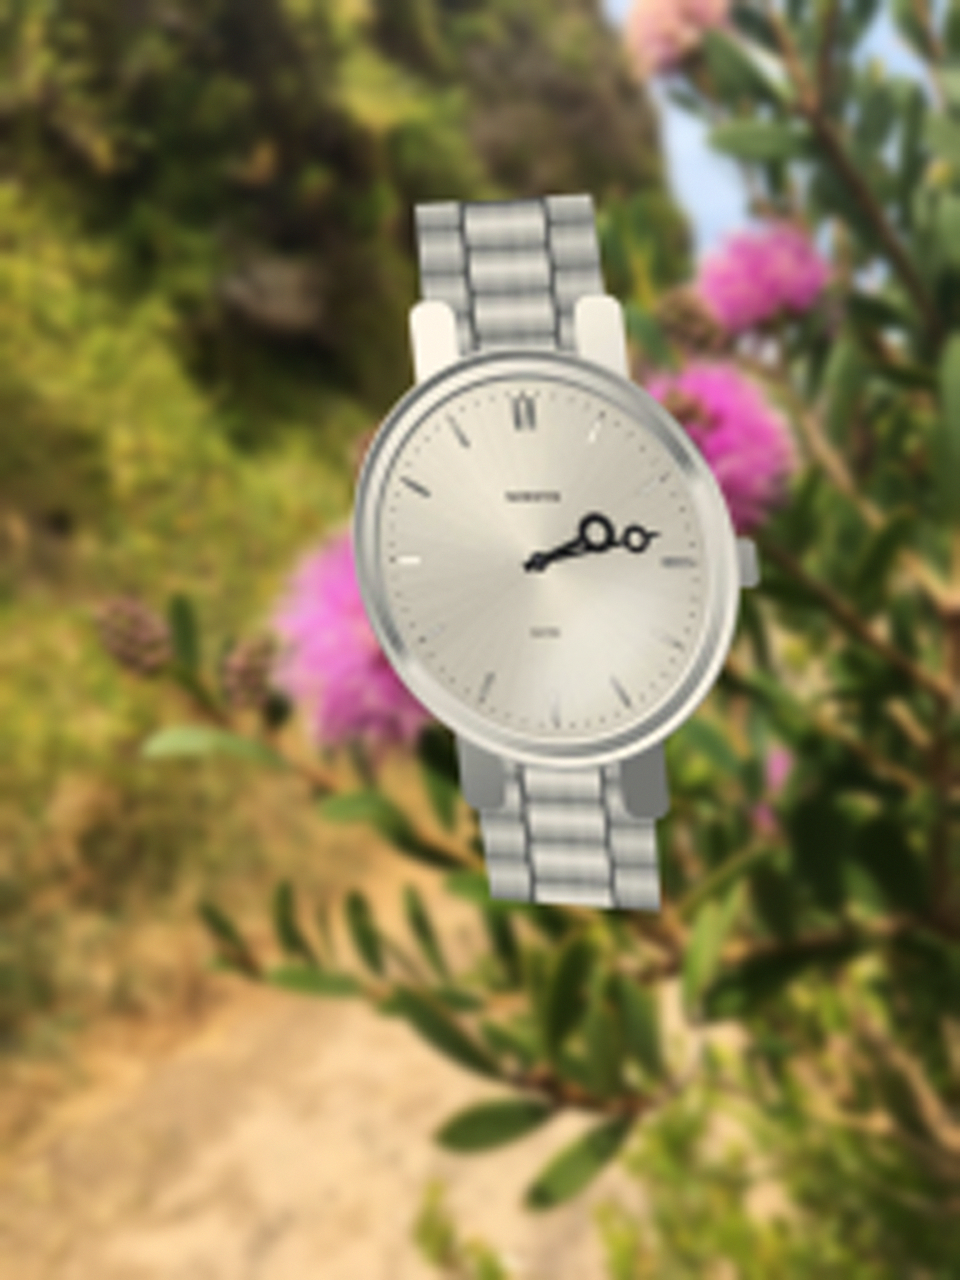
2h13
